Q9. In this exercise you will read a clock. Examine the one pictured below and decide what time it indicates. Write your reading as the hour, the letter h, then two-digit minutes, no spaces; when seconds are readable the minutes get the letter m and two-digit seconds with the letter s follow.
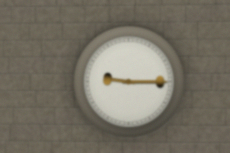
9h15
